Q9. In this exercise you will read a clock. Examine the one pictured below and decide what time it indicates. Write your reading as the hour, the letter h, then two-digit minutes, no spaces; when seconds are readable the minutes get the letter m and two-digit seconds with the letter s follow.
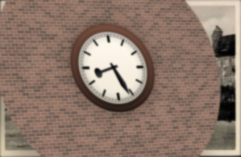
8h26
